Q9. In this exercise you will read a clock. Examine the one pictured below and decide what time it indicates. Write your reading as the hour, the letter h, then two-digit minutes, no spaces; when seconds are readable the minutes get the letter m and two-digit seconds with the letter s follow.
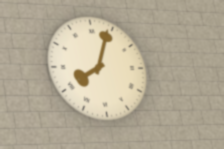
8h04
